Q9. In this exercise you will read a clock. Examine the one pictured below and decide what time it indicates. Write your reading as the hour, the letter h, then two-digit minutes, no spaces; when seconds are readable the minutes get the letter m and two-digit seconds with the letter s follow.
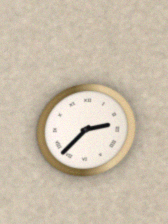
2h37
